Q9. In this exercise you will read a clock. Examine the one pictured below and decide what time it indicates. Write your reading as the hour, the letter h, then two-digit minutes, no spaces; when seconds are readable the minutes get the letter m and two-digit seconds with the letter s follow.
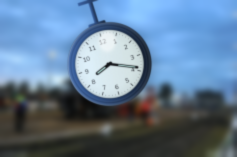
8h19
